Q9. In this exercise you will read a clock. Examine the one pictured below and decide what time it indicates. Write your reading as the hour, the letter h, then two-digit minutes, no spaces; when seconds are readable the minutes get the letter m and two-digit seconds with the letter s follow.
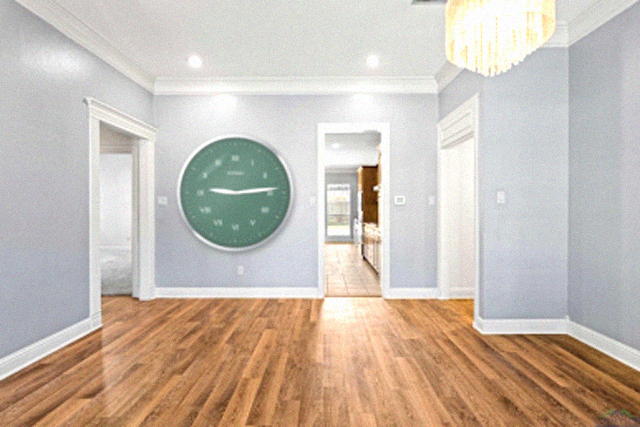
9h14
